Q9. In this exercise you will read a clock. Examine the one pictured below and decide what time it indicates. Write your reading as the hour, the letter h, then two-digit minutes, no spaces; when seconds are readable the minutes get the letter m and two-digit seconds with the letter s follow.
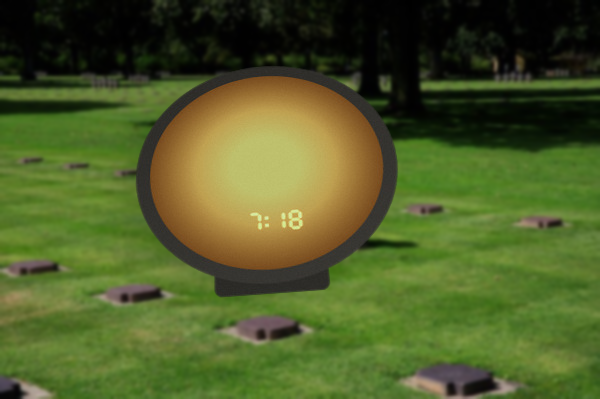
7h18
